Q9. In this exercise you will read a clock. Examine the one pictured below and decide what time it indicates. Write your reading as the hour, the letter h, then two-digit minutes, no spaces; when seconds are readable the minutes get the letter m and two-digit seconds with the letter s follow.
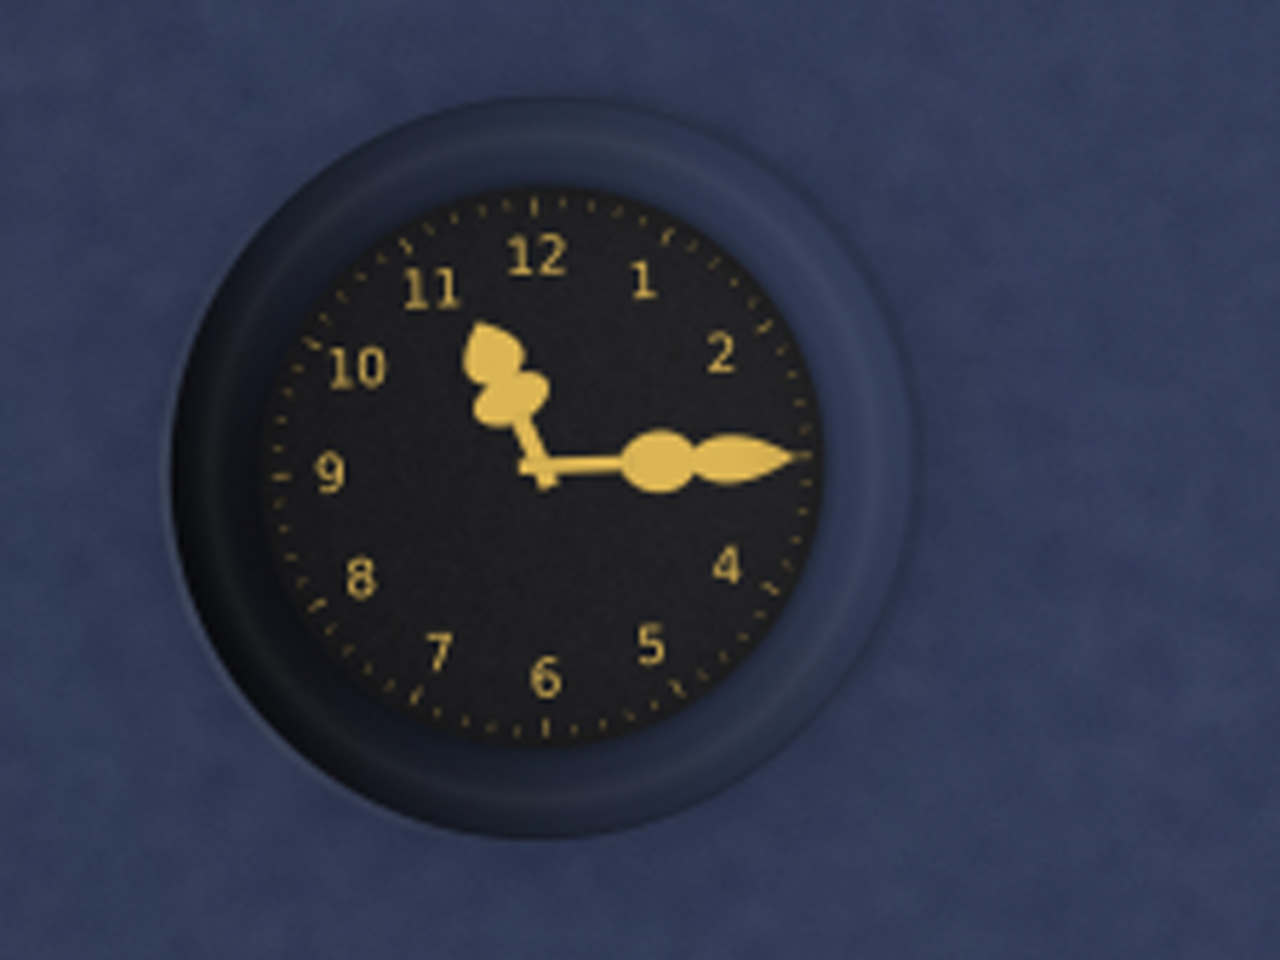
11h15
